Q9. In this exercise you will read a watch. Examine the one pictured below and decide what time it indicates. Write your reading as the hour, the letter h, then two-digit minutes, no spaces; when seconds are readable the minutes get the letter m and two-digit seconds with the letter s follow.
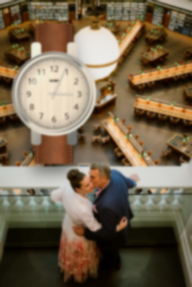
3h04
